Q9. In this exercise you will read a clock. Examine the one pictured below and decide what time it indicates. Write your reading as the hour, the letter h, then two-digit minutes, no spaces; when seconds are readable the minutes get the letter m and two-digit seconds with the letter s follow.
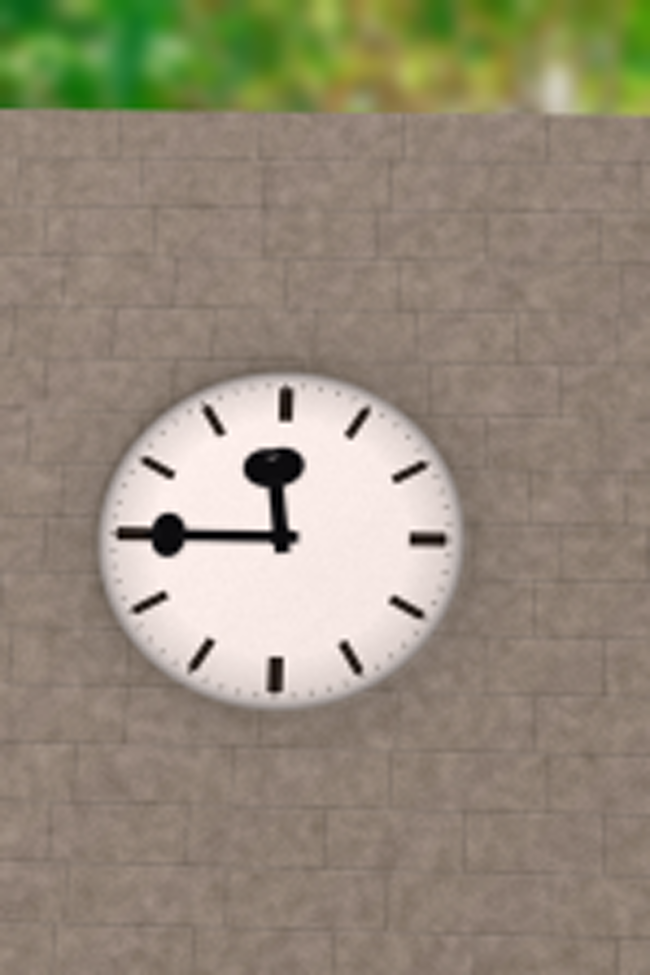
11h45
